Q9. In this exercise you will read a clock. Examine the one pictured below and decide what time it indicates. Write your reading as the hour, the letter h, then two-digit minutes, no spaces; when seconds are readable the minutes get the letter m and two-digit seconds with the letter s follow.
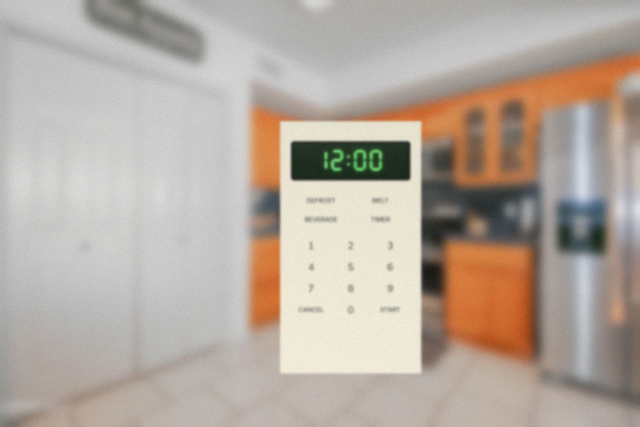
12h00
